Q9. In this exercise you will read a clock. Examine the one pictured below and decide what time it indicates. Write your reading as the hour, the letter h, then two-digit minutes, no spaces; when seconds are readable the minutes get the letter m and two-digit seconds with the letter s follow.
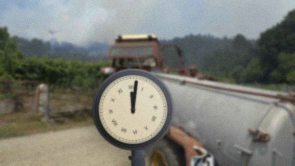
12h02
